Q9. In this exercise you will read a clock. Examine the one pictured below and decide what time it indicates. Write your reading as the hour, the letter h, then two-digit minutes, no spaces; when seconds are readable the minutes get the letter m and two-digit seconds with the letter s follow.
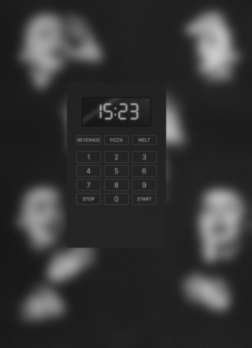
15h23
